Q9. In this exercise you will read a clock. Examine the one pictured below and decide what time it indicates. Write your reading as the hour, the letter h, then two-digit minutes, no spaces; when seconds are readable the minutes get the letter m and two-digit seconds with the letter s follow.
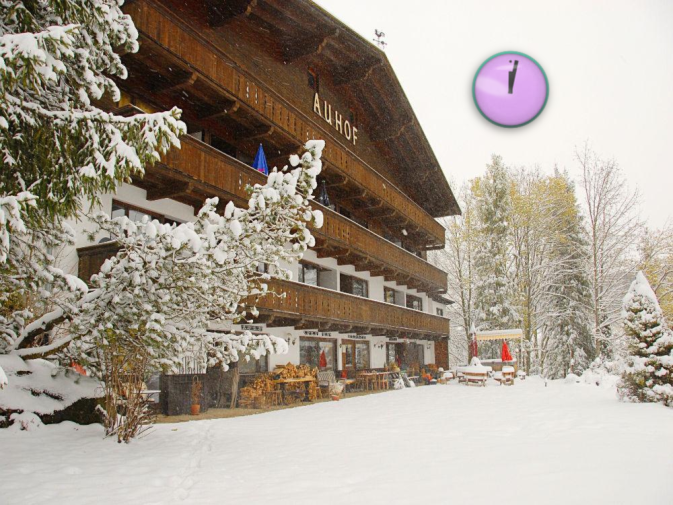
12h02
